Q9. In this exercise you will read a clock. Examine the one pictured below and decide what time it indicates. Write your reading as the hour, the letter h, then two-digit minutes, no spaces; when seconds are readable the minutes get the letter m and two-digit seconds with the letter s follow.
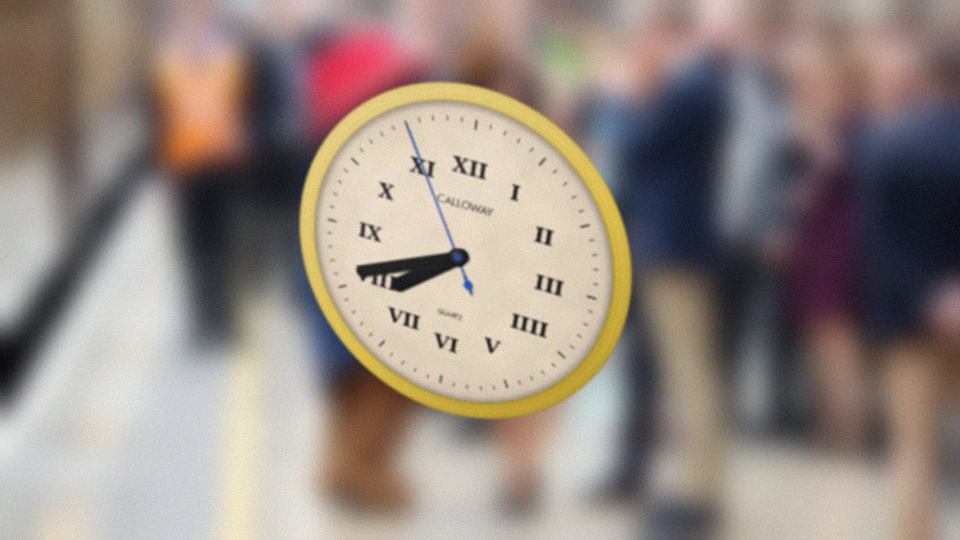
7h40m55s
